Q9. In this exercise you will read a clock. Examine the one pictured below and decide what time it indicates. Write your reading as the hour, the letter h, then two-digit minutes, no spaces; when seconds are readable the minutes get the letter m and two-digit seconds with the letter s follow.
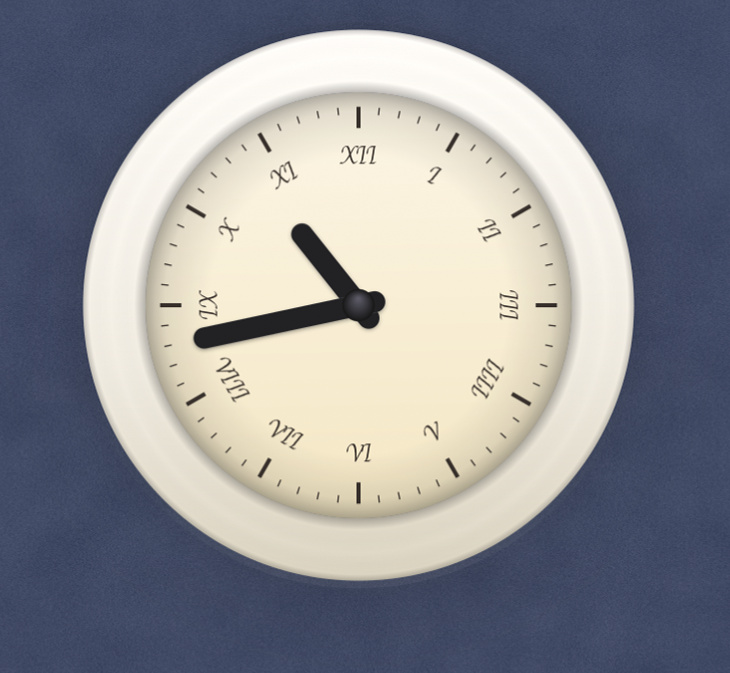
10h43
